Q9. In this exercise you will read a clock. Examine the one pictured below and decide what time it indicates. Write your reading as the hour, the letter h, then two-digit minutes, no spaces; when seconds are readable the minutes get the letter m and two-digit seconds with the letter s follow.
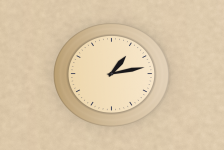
1h13
